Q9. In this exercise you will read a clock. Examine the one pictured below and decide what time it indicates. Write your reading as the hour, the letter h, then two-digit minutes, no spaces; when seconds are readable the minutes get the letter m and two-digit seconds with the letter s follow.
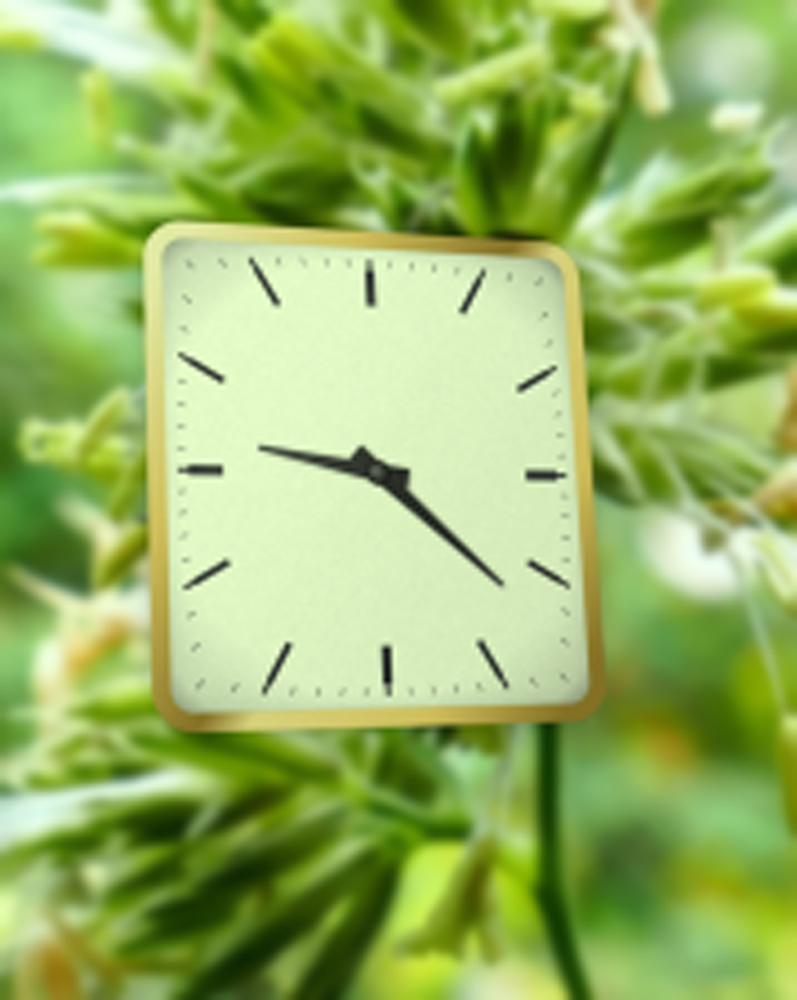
9h22
